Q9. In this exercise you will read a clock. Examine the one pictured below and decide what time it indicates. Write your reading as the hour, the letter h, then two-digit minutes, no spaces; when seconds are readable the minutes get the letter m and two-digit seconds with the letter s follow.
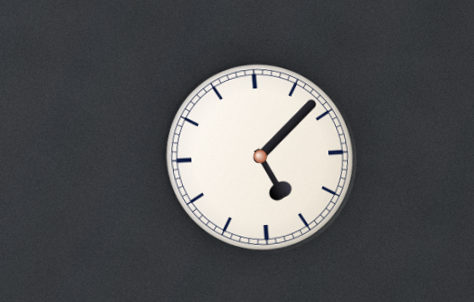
5h08
